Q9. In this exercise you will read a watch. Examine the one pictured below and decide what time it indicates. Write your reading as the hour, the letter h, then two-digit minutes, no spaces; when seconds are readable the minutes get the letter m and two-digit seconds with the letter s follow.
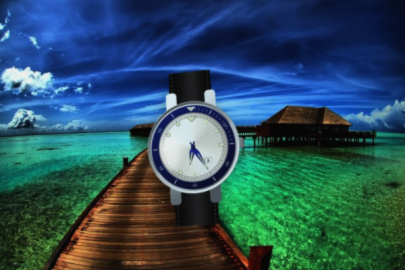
6h25
